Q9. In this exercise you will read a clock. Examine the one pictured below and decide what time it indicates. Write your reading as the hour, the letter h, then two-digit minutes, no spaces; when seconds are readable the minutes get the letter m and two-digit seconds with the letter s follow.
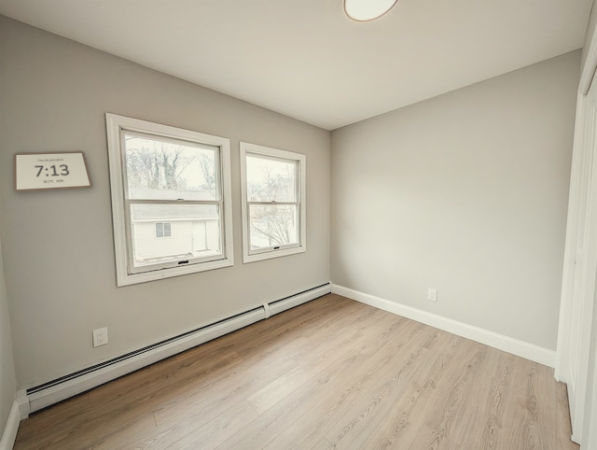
7h13
